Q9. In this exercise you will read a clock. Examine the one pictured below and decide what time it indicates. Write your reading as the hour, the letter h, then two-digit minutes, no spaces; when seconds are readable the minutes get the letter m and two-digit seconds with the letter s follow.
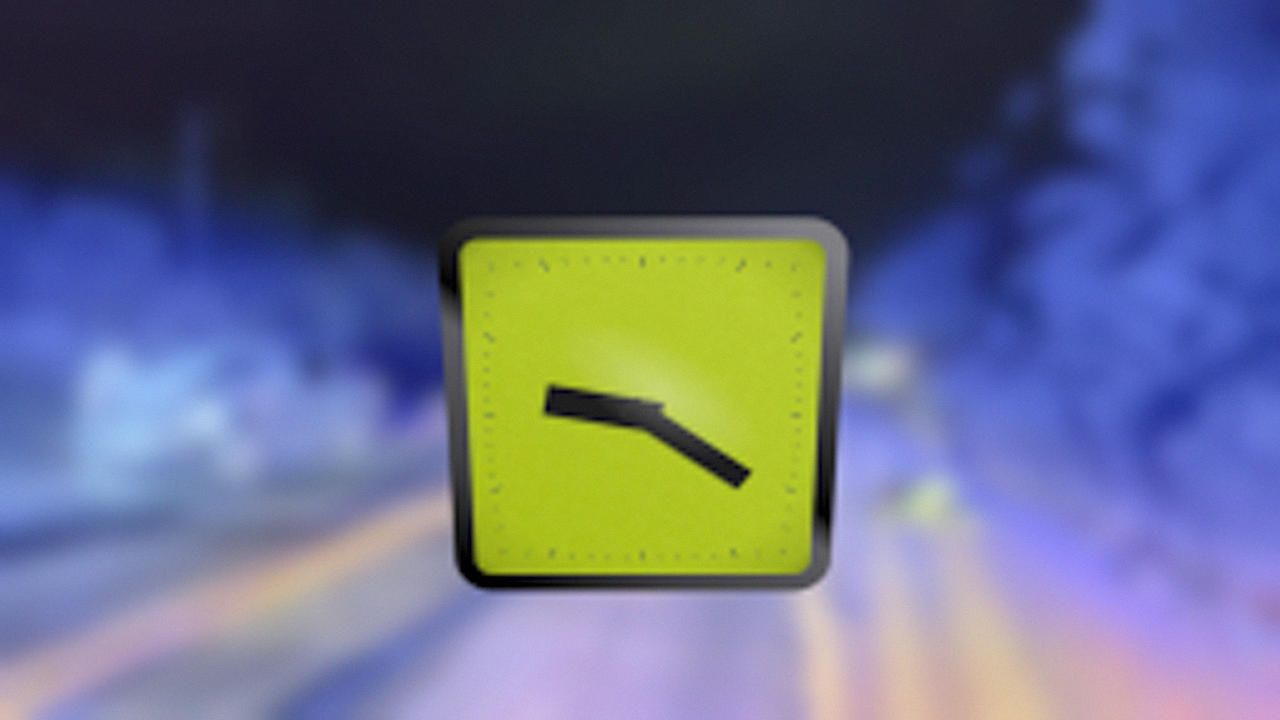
9h21
